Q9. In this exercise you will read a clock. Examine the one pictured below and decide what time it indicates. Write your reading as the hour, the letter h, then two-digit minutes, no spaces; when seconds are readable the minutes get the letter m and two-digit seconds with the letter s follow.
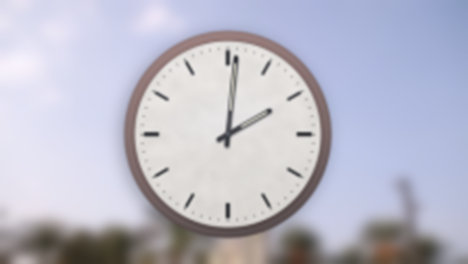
2h01
